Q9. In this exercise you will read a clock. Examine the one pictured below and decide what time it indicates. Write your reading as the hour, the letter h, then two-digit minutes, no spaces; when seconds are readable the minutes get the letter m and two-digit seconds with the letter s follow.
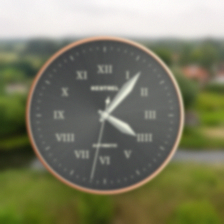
4h06m32s
